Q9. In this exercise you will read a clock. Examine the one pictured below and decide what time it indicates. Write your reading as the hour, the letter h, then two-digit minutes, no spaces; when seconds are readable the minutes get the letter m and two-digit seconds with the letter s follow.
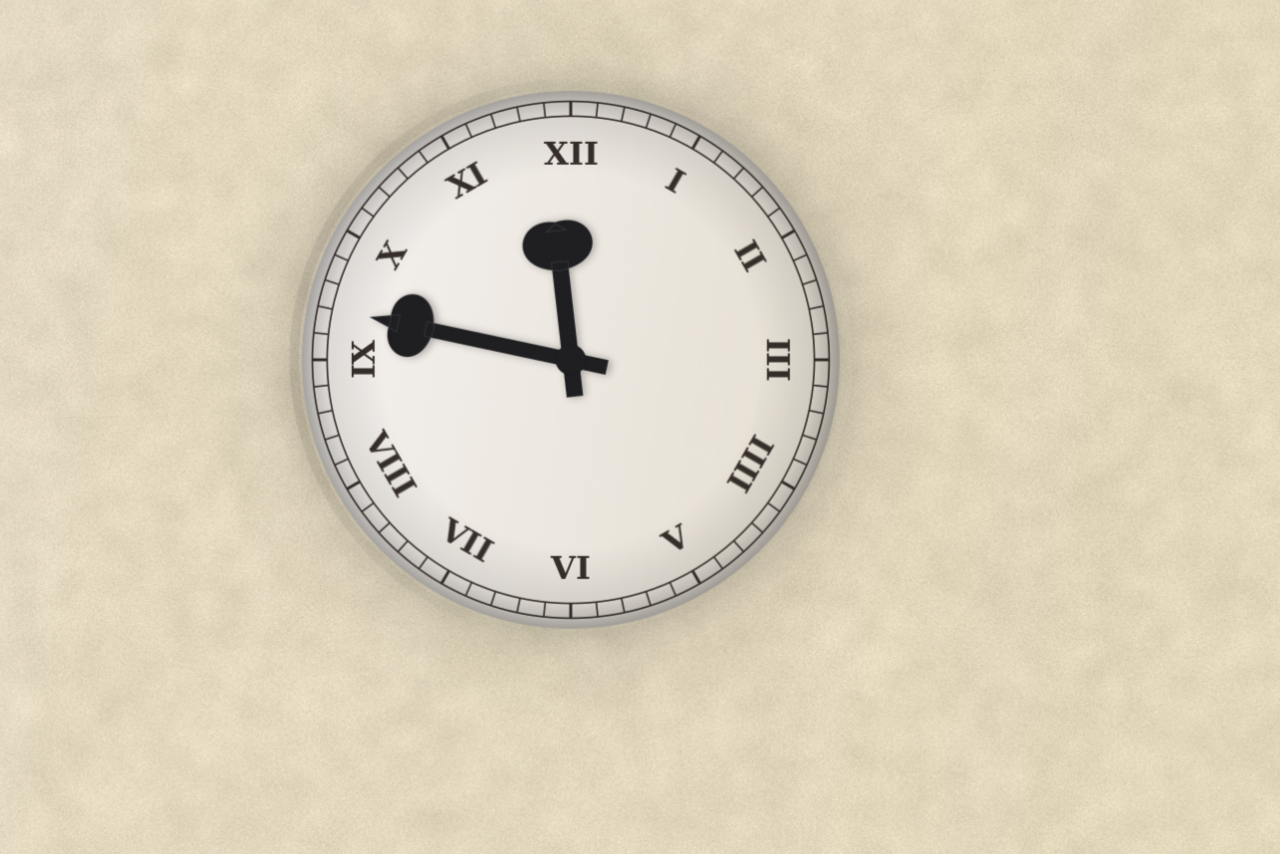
11h47
